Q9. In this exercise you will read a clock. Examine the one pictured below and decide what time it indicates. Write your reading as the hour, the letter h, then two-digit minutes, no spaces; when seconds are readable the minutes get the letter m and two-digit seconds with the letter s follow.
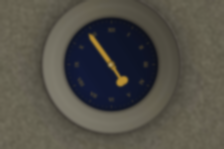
4h54
